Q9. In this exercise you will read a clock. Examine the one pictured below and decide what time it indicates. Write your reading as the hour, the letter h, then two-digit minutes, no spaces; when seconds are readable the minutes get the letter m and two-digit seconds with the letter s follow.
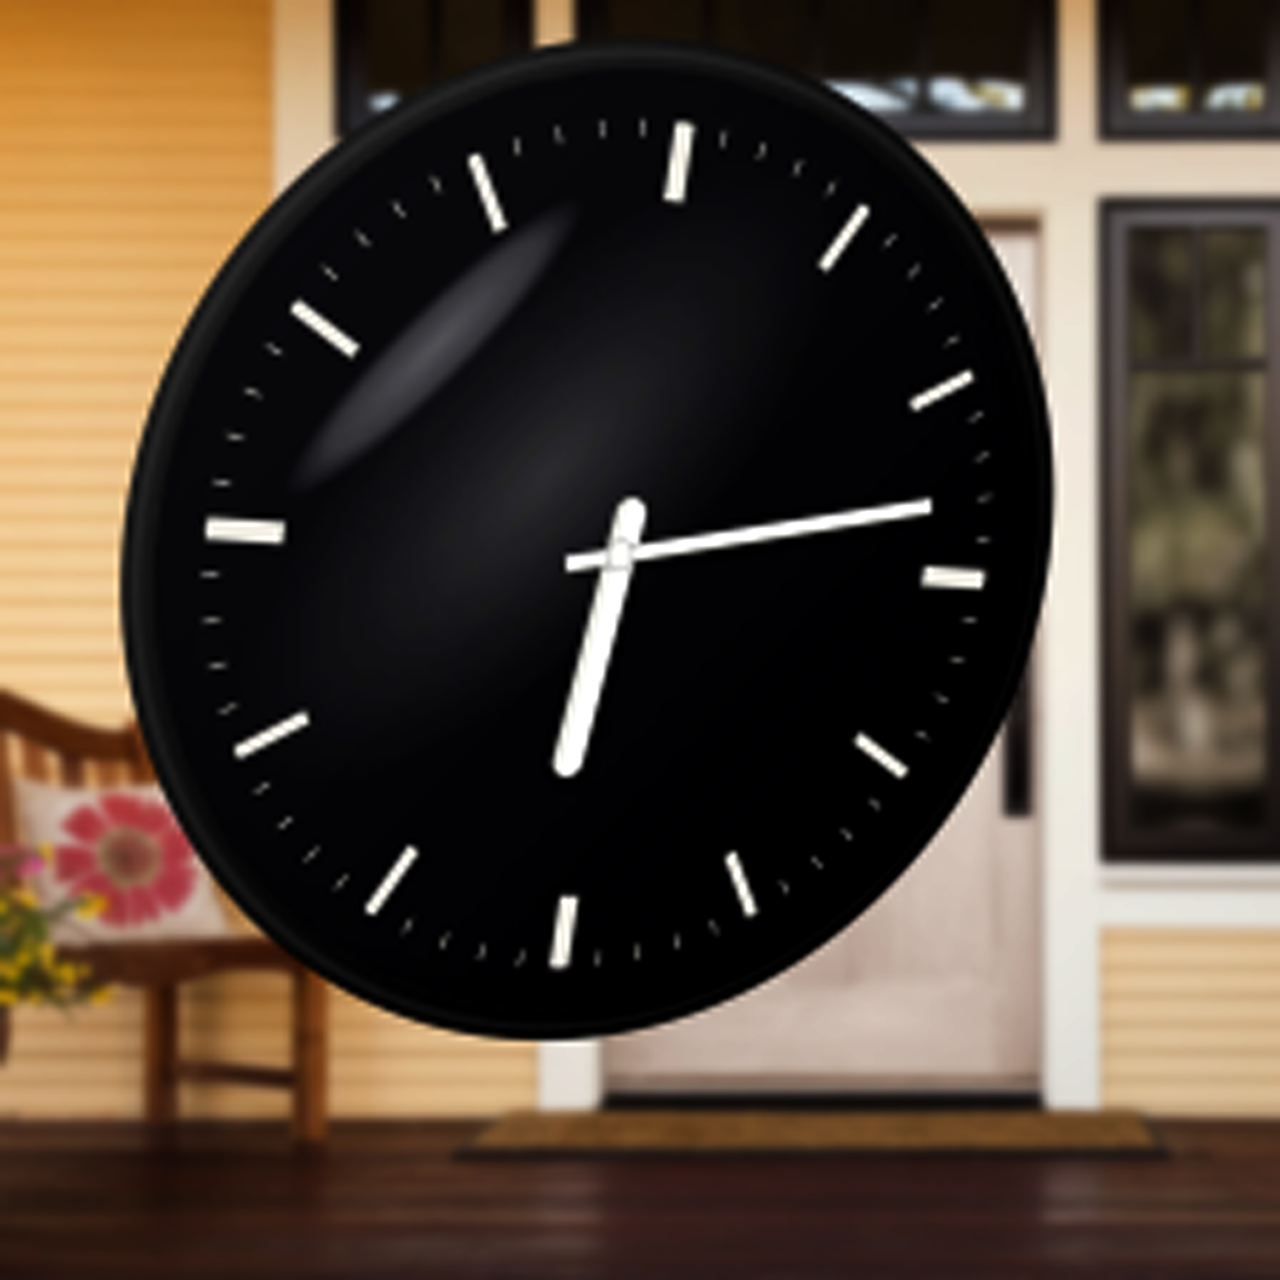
6h13
